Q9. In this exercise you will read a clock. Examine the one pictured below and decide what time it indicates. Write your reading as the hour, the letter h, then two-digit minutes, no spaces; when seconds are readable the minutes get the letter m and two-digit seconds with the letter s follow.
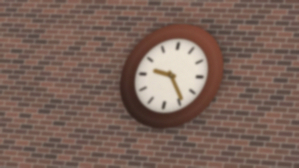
9h24
